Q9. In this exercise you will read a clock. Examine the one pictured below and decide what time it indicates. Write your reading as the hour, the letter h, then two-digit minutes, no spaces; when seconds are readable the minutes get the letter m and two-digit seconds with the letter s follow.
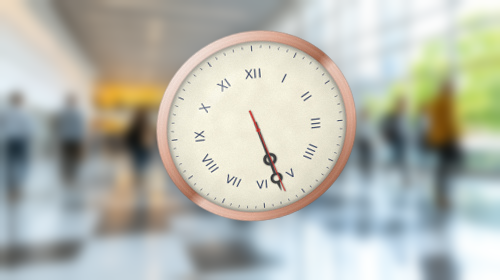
5h27m27s
